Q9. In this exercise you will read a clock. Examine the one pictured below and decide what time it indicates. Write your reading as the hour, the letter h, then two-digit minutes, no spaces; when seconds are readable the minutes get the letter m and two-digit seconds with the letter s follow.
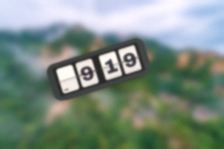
9h19
